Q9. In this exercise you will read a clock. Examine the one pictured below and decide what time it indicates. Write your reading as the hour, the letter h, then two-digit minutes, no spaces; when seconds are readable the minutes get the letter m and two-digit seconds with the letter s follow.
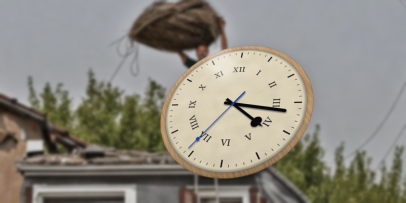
4h16m36s
